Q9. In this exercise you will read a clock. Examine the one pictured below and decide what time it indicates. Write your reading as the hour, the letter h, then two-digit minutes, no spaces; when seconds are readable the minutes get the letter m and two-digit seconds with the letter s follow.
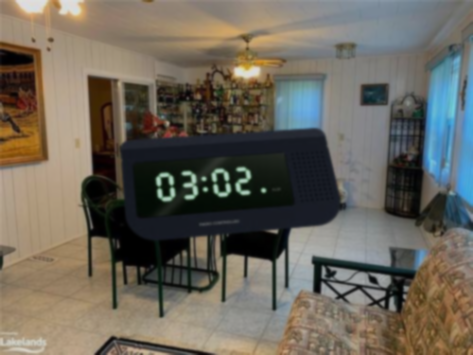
3h02
